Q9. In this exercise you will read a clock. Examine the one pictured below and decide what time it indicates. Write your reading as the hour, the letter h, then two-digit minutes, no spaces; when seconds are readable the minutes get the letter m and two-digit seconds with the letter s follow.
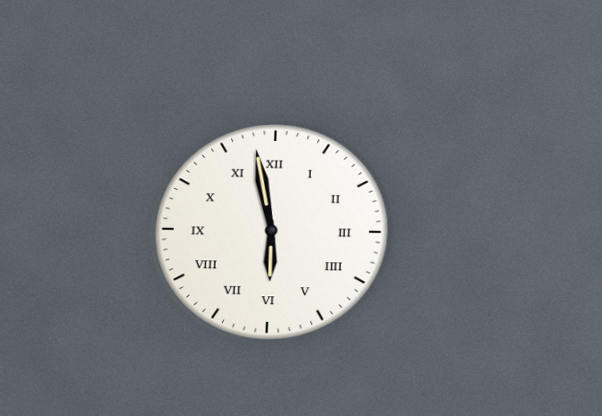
5h58
